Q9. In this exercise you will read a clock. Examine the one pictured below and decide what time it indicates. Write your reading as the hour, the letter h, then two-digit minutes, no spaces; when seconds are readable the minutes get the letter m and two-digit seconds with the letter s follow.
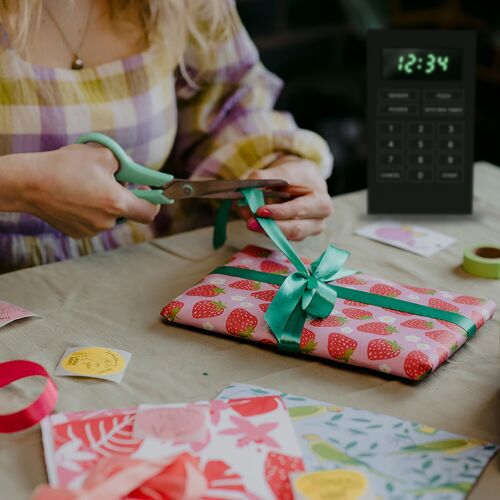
12h34
